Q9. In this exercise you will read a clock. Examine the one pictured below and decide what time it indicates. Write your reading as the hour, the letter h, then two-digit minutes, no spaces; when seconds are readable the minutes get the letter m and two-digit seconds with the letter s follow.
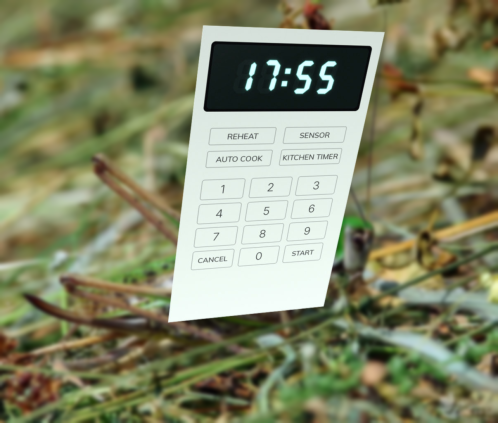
17h55
